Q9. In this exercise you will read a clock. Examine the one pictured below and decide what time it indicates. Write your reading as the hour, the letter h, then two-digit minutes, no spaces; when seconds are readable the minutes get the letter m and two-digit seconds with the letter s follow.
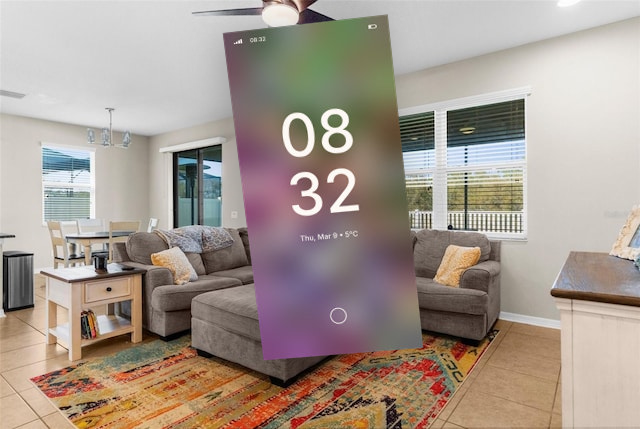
8h32
